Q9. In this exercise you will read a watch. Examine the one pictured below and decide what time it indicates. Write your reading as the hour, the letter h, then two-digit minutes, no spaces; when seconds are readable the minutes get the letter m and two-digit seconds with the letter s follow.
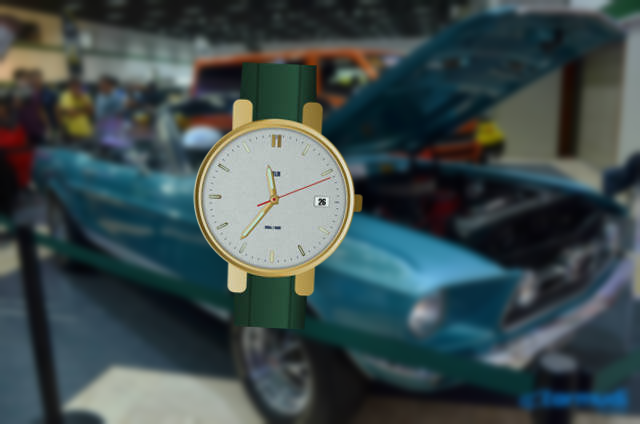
11h36m11s
